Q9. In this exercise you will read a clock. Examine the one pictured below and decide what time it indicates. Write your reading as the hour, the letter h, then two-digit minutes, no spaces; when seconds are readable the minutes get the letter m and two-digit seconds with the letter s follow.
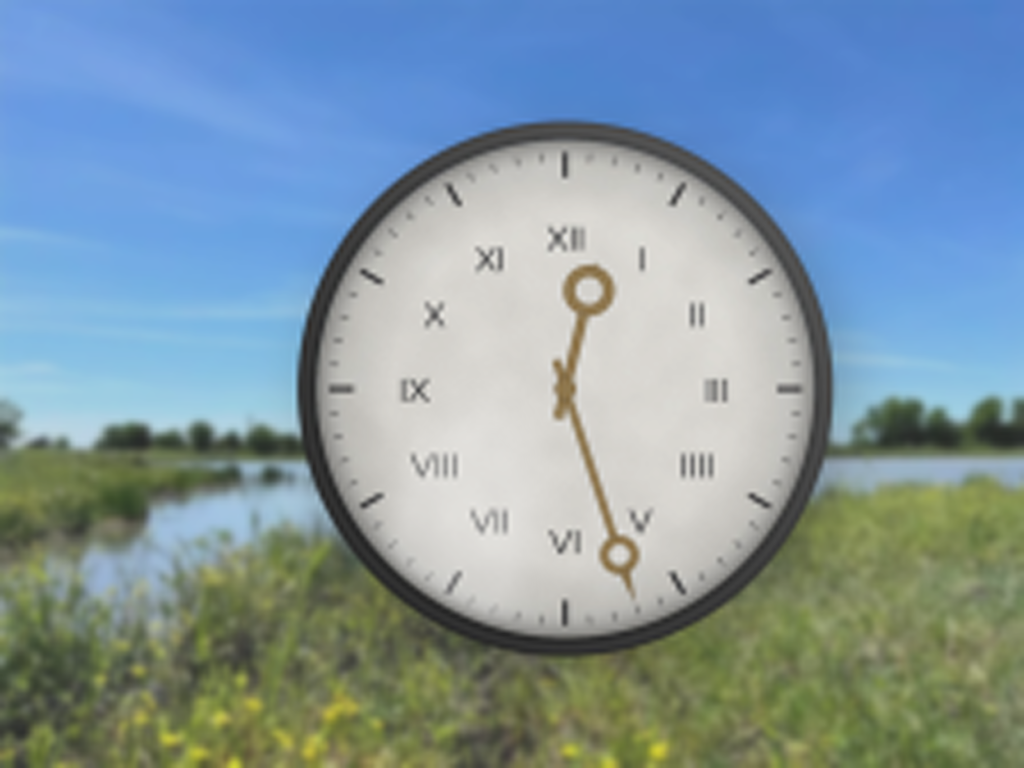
12h27
